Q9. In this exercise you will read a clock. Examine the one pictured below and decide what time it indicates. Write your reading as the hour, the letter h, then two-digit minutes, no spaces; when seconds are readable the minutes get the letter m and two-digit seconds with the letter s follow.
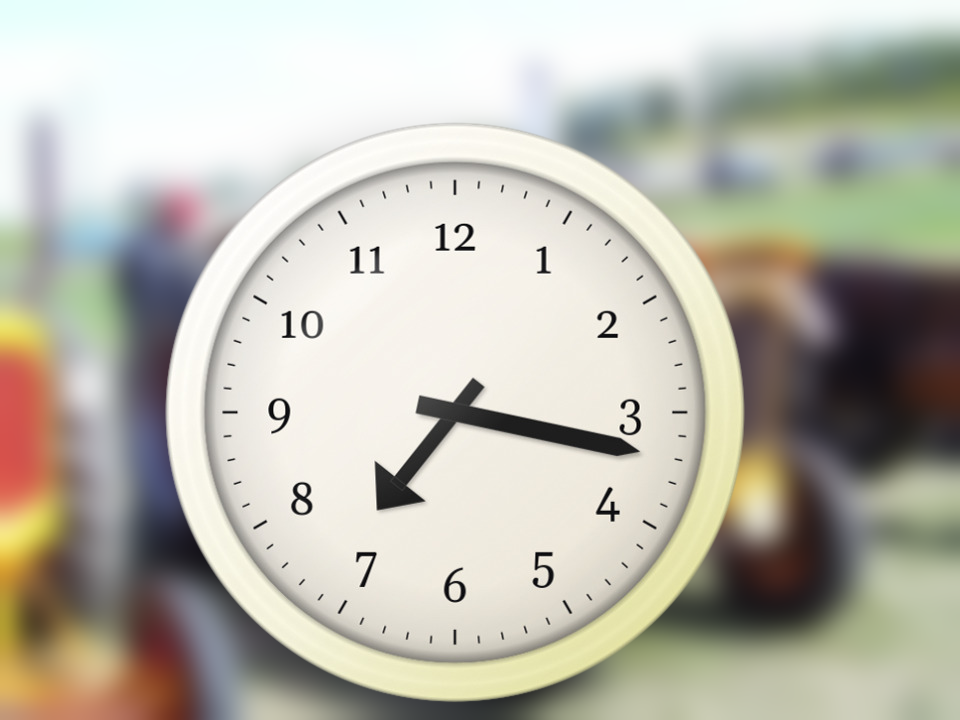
7h17
